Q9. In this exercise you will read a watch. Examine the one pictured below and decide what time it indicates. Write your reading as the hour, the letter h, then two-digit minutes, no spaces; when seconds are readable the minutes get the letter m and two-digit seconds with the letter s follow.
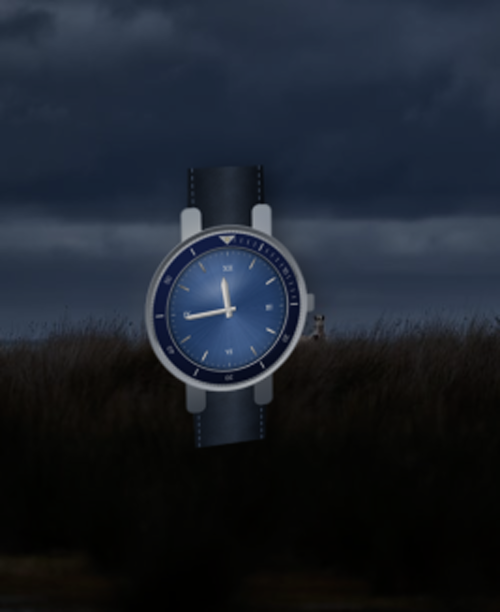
11h44
